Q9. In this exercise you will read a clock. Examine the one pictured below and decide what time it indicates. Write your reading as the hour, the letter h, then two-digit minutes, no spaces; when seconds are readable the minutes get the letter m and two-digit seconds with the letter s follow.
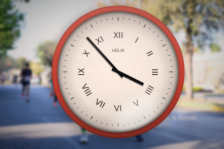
3h53
